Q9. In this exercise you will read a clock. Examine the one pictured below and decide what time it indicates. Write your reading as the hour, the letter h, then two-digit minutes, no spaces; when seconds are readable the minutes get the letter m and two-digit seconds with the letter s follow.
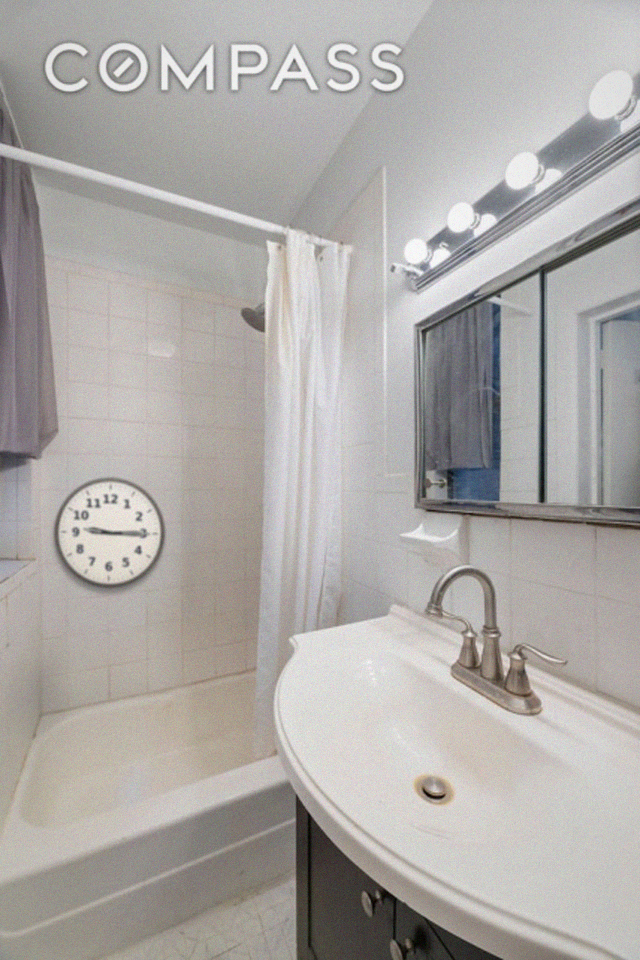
9h15
